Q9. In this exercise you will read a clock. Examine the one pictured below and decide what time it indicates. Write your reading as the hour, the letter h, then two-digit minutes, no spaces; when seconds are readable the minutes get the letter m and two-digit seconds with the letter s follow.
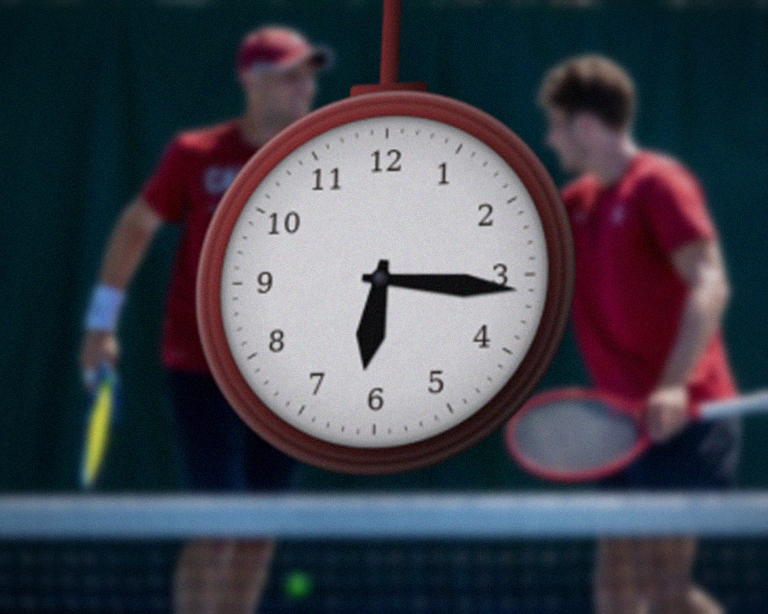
6h16
